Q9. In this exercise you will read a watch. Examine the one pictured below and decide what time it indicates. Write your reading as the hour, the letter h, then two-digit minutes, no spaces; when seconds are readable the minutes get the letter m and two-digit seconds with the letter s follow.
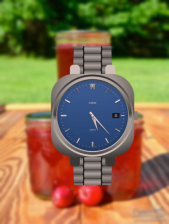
5h23
